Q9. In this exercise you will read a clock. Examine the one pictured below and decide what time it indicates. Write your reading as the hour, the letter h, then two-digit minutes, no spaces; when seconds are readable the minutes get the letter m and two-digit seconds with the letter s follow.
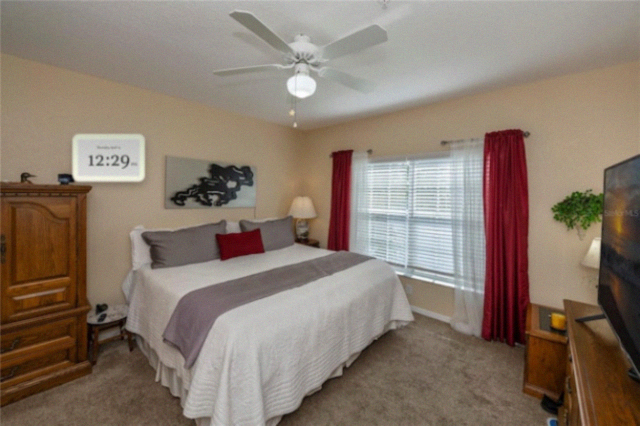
12h29
